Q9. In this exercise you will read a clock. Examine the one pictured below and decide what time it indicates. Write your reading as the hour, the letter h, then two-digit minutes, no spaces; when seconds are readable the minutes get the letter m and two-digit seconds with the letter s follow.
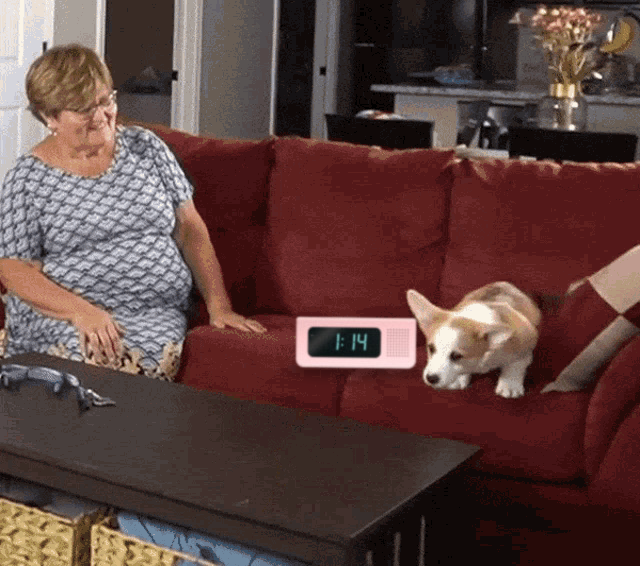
1h14
